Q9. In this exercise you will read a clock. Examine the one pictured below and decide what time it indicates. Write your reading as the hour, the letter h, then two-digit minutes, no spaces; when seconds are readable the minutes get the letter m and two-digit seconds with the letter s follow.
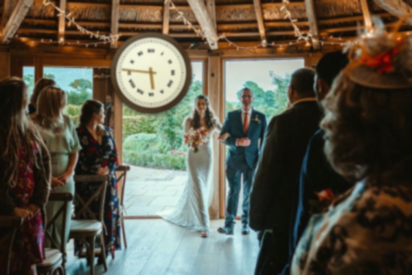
5h46
